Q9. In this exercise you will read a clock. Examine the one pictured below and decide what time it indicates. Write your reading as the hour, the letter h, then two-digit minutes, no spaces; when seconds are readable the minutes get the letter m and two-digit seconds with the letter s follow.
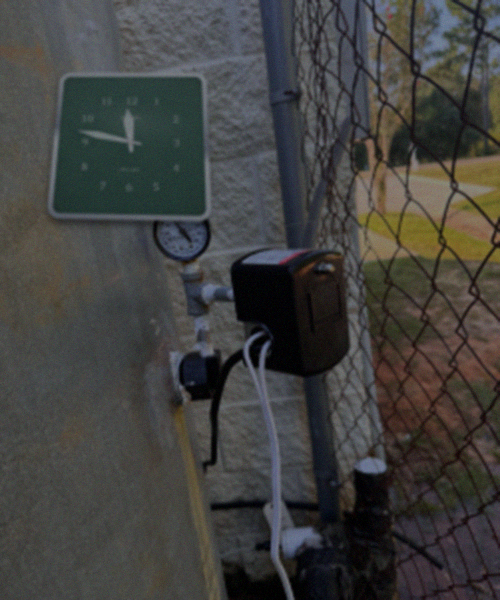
11h47
